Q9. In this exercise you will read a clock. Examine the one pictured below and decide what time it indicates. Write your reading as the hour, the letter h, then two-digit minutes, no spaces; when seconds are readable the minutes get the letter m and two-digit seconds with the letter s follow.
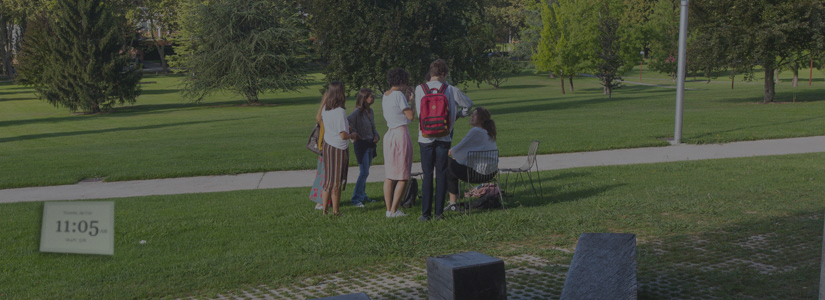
11h05
